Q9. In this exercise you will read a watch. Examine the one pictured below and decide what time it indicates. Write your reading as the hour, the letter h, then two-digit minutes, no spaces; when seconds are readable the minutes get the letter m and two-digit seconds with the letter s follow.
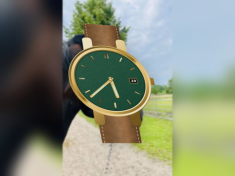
5h38
